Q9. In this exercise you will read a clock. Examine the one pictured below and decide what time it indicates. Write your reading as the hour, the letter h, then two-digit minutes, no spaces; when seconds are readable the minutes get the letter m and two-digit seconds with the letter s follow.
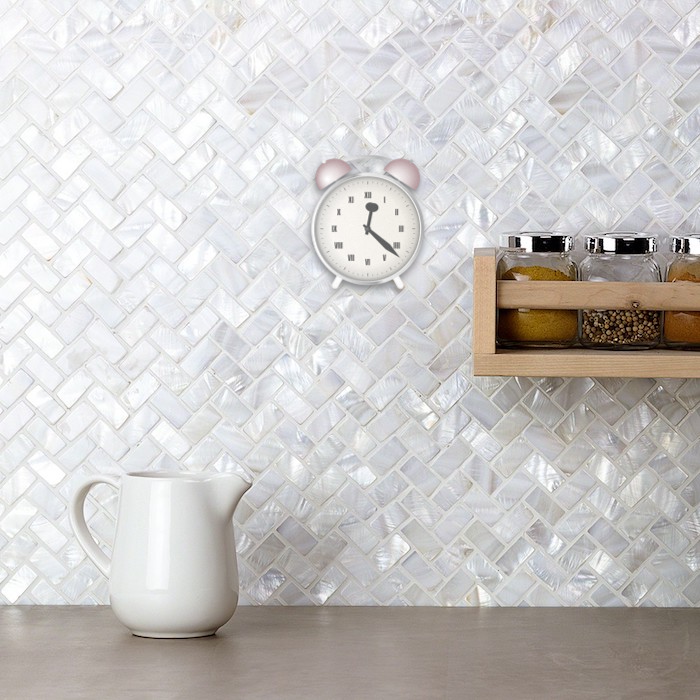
12h22
